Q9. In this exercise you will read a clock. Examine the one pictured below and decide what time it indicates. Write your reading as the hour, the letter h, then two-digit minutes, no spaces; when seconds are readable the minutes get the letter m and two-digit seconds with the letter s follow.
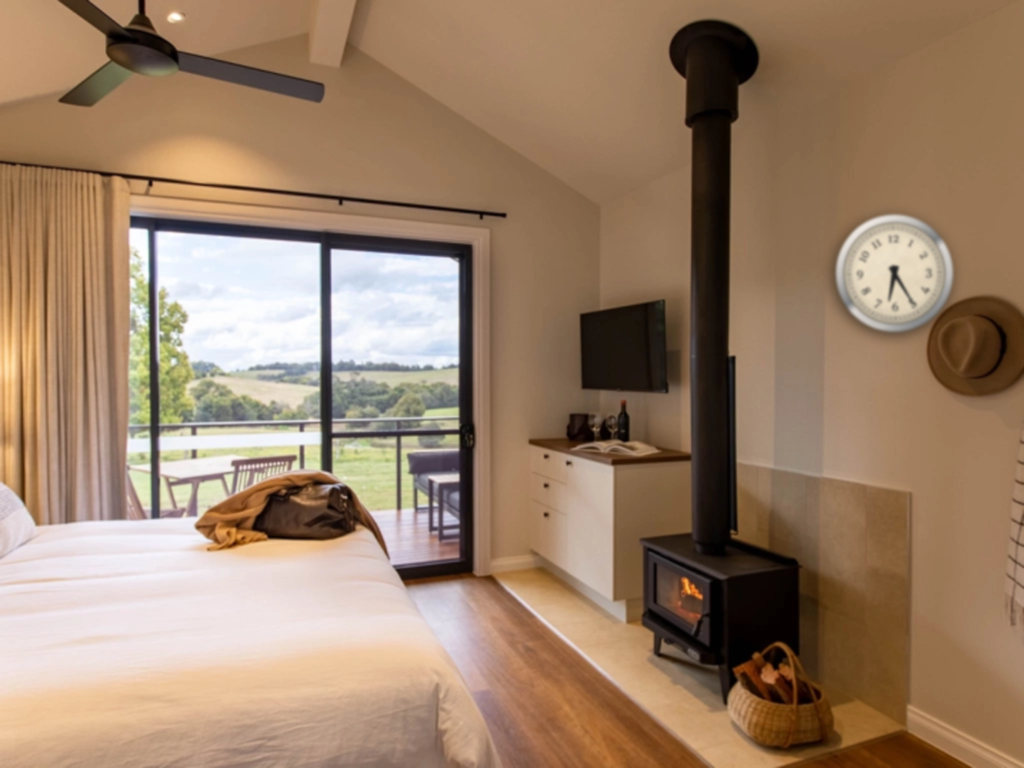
6h25
